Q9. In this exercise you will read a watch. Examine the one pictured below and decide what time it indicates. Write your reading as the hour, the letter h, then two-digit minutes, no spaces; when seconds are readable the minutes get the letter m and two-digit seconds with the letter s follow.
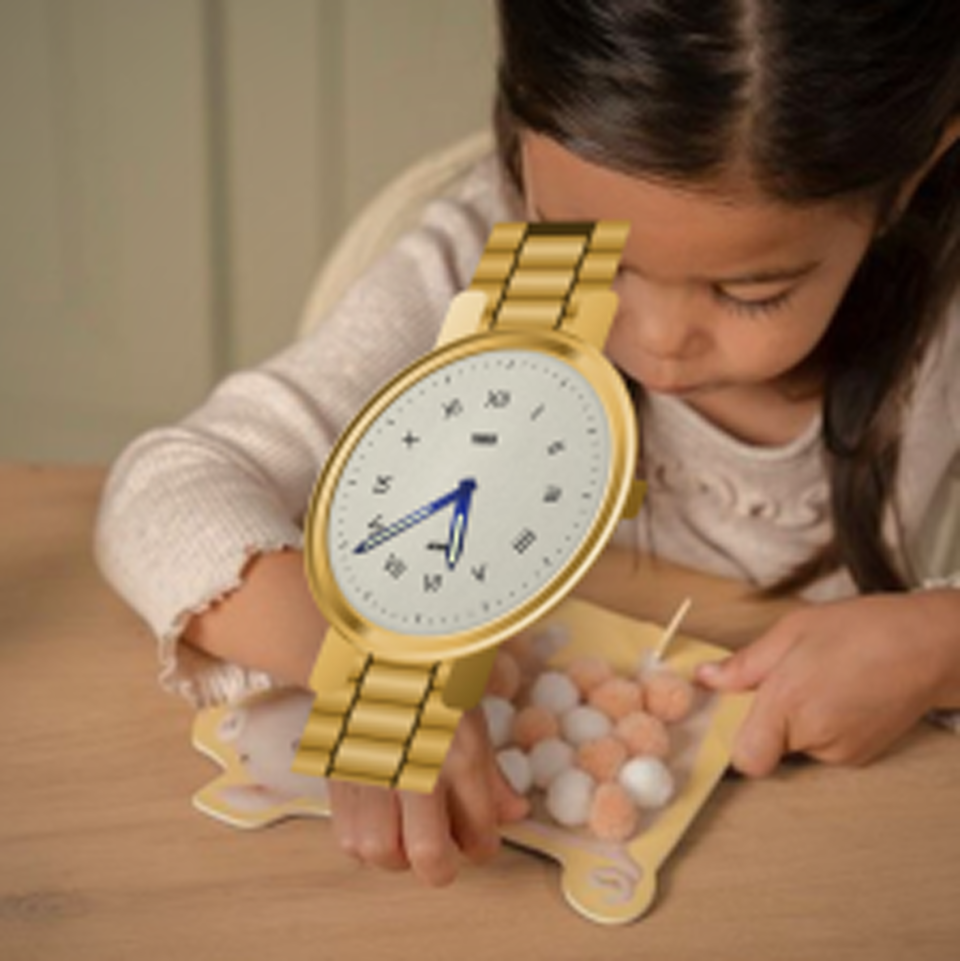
5h39
